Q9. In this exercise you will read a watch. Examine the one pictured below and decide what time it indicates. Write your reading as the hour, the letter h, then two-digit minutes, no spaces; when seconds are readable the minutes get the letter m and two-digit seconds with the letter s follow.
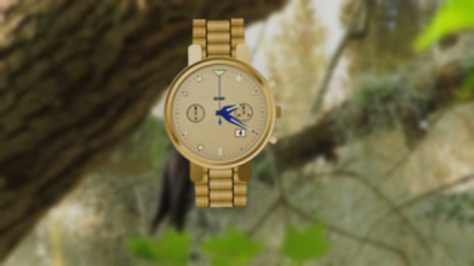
2h20
